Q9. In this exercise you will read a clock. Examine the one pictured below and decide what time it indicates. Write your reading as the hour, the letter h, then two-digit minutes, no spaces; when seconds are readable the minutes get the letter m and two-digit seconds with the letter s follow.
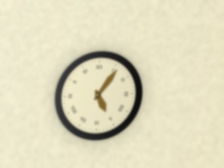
5h06
